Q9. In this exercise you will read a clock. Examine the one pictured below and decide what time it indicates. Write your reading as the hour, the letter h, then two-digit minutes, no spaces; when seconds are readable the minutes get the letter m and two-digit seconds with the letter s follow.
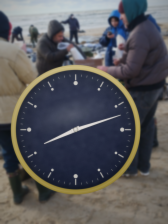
8h12
